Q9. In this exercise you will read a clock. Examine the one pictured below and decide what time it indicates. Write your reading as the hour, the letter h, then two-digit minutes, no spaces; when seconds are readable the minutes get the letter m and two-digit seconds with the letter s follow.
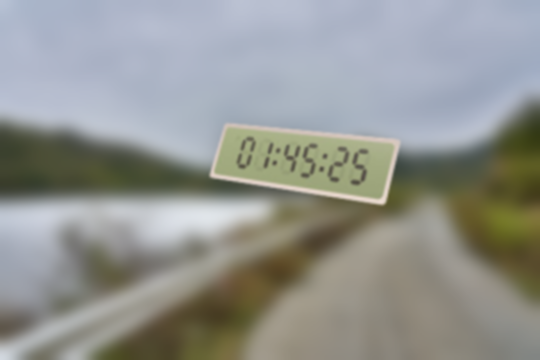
1h45m25s
